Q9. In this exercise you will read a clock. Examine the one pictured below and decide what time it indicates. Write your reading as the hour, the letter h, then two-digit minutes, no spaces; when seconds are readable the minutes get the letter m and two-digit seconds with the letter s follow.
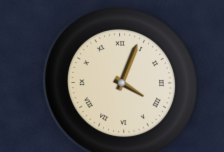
4h04
